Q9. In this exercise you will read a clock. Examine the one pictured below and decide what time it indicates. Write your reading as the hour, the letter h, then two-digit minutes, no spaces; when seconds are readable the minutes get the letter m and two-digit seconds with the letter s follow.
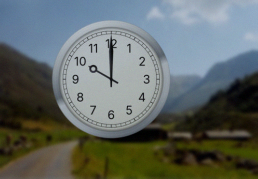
10h00
